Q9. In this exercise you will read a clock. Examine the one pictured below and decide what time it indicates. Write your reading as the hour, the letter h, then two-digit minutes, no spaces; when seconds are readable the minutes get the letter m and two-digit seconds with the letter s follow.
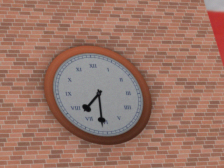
7h31
